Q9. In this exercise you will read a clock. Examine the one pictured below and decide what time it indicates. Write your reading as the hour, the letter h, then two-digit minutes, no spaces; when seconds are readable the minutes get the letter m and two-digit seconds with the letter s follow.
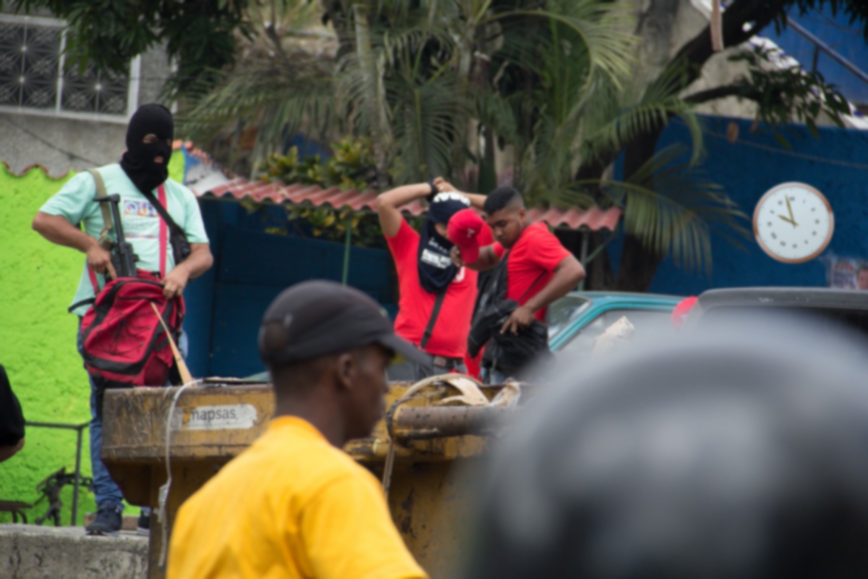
9h58
